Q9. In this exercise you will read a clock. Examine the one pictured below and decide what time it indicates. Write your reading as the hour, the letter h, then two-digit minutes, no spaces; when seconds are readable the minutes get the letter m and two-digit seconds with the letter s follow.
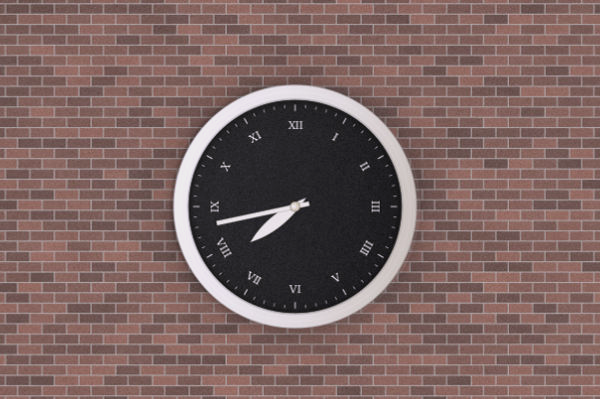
7h43
